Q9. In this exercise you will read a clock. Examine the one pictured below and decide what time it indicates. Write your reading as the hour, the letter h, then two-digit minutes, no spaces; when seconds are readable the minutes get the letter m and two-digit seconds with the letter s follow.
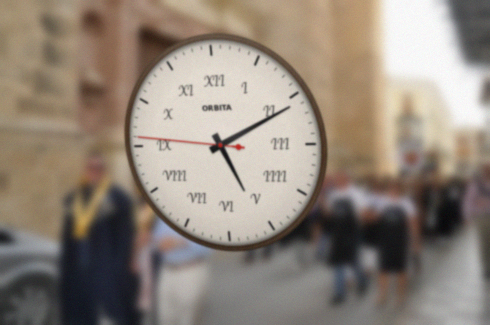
5h10m46s
